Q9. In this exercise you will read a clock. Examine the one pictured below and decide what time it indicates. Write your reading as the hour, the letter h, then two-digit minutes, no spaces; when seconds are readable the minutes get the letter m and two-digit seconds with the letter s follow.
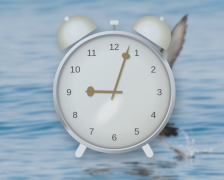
9h03
